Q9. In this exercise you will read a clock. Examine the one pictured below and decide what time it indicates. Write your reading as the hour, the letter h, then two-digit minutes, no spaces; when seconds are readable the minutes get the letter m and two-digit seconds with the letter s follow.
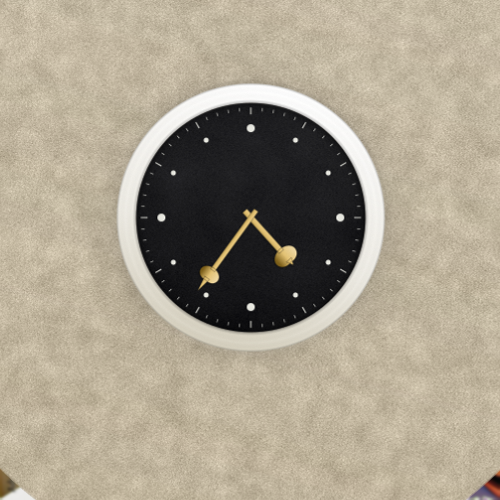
4h36
